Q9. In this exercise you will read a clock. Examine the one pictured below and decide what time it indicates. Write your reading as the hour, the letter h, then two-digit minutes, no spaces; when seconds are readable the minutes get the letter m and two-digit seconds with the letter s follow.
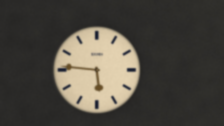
5h46
